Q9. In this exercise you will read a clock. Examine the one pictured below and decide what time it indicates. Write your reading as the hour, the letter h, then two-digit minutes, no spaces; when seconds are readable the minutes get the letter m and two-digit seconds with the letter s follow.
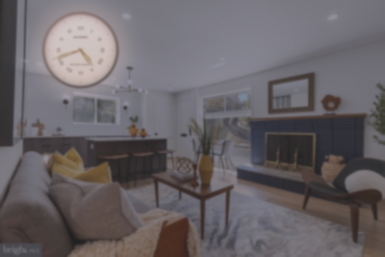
4h42
